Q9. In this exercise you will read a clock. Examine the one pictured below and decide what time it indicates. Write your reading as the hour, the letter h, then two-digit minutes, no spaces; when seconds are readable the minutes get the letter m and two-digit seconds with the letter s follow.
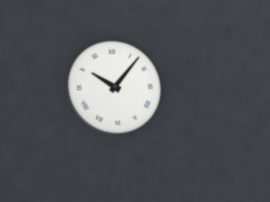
10h07
